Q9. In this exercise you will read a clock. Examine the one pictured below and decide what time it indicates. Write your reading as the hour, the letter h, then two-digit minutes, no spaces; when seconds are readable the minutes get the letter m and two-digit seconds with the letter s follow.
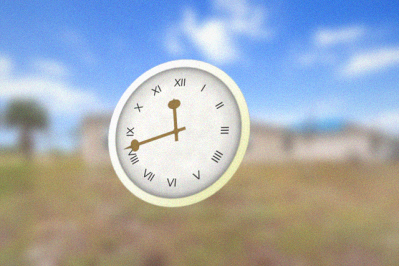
11h42
